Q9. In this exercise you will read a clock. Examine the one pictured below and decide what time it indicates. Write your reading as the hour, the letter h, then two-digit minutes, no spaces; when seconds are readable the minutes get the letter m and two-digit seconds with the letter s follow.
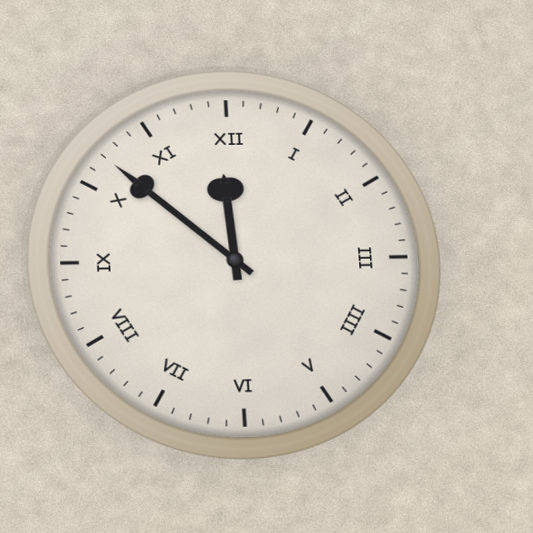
11h52
